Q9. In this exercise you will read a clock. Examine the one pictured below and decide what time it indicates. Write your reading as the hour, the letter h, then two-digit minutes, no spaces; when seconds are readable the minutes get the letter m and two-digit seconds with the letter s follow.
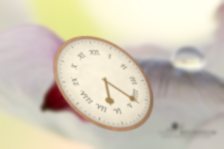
6h22
